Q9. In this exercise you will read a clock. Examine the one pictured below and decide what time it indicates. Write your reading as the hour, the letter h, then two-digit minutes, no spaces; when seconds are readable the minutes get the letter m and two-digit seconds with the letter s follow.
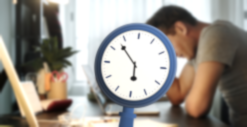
5h53
